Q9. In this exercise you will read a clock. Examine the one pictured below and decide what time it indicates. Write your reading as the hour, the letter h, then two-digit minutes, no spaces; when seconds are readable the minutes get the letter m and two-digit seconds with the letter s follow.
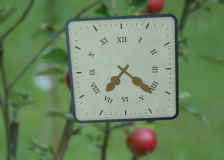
7h22
